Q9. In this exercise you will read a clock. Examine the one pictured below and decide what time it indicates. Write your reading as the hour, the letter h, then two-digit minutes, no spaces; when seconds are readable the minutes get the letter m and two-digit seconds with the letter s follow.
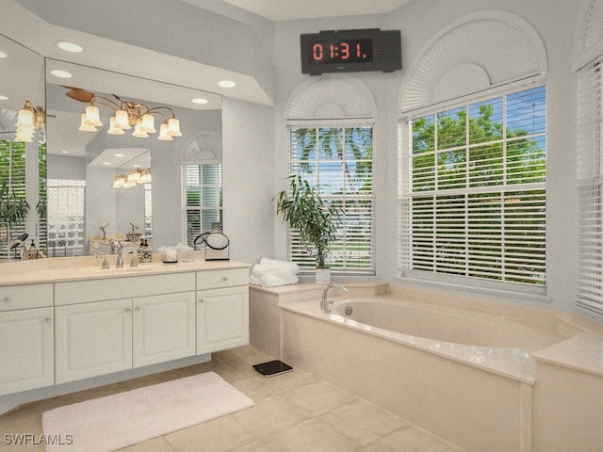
1h31
